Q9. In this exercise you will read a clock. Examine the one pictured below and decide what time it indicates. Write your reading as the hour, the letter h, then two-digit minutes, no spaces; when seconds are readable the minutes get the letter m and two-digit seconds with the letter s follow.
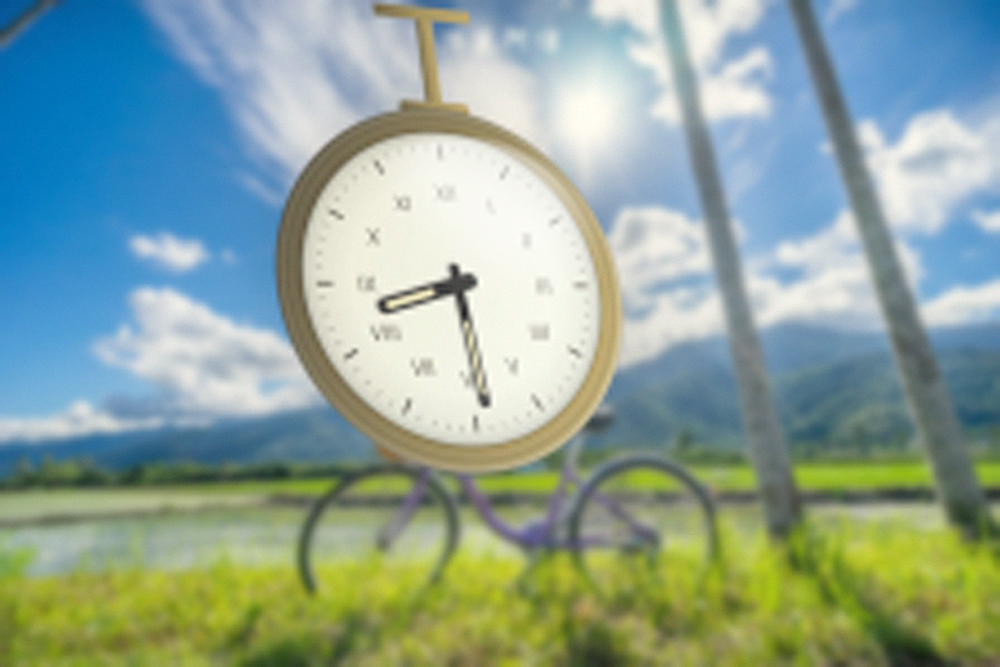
8h29
